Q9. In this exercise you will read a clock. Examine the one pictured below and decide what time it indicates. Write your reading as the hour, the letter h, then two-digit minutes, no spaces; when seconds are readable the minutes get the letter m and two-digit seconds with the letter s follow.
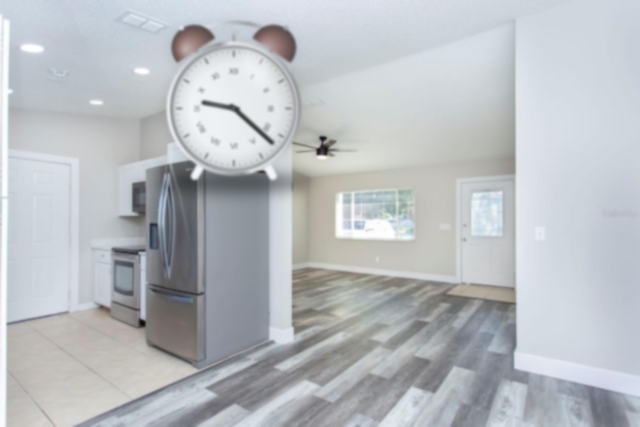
9h22
